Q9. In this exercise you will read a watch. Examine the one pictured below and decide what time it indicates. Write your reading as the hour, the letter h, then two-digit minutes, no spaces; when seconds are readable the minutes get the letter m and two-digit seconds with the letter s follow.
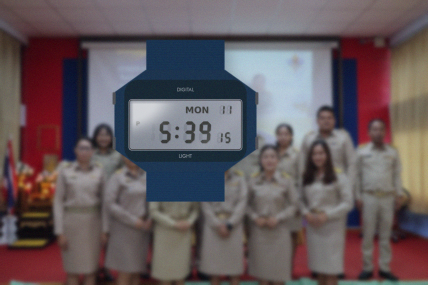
5h39m15s
